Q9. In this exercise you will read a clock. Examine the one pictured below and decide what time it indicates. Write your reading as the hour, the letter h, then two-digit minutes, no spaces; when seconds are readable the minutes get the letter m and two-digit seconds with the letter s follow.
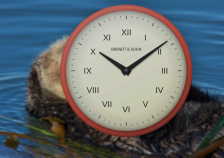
10h09
